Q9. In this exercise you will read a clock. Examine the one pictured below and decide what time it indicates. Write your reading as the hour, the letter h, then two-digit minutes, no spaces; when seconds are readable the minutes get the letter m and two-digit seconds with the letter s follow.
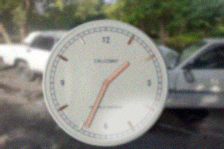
1h34
